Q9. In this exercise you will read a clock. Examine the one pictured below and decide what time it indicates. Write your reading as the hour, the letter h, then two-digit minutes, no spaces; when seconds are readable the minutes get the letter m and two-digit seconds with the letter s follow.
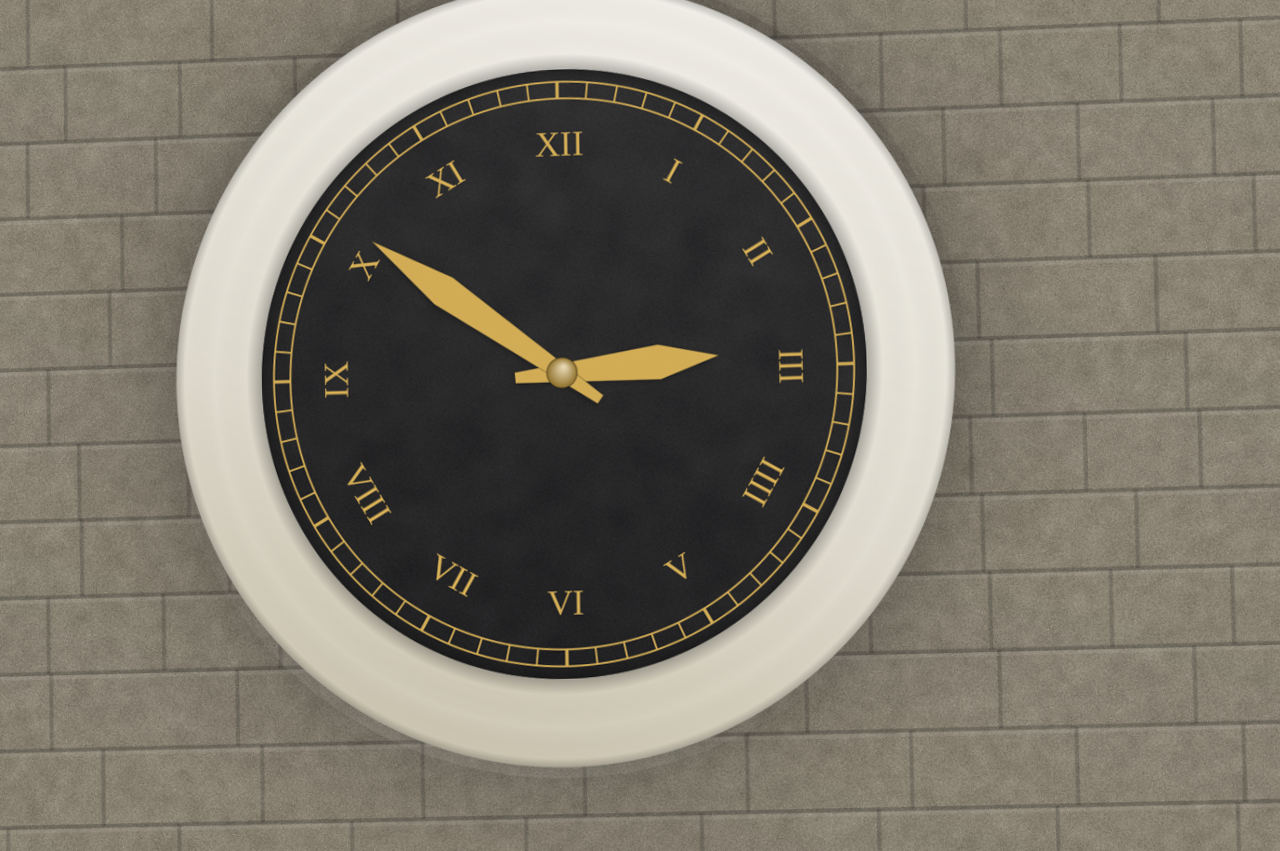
2h51
